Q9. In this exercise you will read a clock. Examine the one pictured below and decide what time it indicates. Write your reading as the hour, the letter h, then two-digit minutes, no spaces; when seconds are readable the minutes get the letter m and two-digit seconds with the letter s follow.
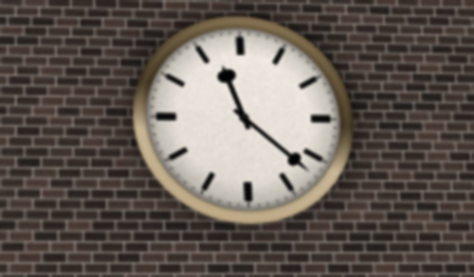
11h22
